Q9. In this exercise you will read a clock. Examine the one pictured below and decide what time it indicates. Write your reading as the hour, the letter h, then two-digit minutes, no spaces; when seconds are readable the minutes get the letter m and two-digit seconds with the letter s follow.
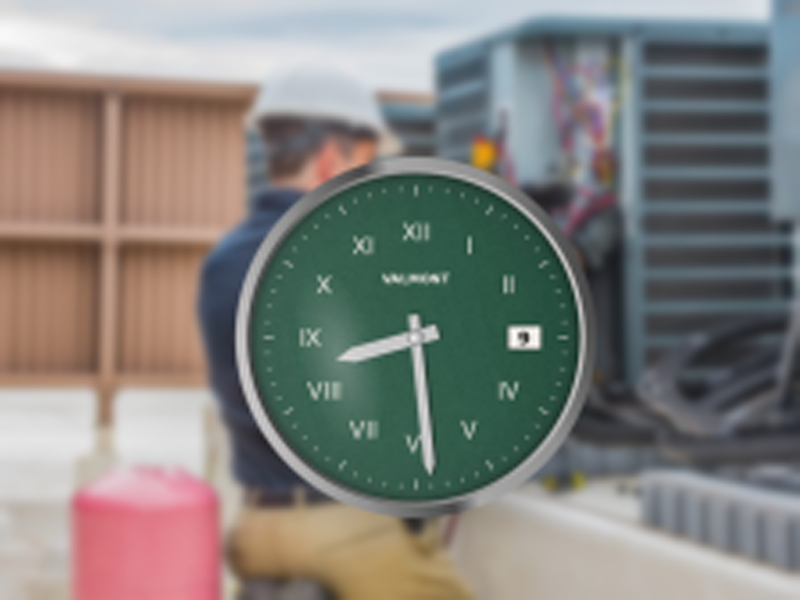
8h29
